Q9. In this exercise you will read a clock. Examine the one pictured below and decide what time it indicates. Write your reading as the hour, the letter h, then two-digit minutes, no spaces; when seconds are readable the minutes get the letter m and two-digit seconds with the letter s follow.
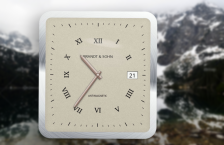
10h36
